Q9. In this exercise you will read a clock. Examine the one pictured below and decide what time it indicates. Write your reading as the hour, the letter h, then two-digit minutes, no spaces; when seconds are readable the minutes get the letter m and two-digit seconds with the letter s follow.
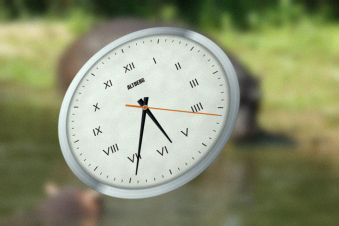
5h34m21s
